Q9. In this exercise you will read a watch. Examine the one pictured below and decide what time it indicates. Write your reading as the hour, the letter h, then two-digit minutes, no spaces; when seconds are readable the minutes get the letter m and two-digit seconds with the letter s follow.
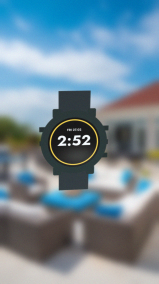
2h52
